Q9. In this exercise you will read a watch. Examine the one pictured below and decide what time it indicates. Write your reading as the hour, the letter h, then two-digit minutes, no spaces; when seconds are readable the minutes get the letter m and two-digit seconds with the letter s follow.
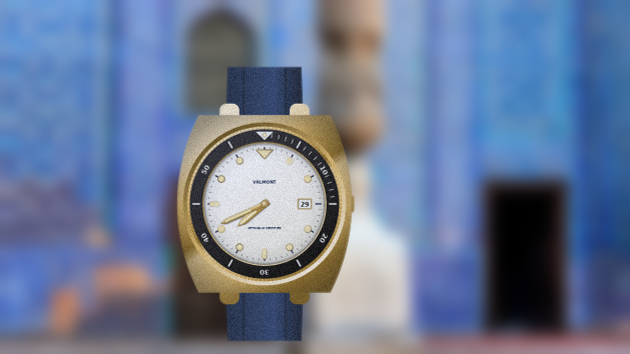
7h41
